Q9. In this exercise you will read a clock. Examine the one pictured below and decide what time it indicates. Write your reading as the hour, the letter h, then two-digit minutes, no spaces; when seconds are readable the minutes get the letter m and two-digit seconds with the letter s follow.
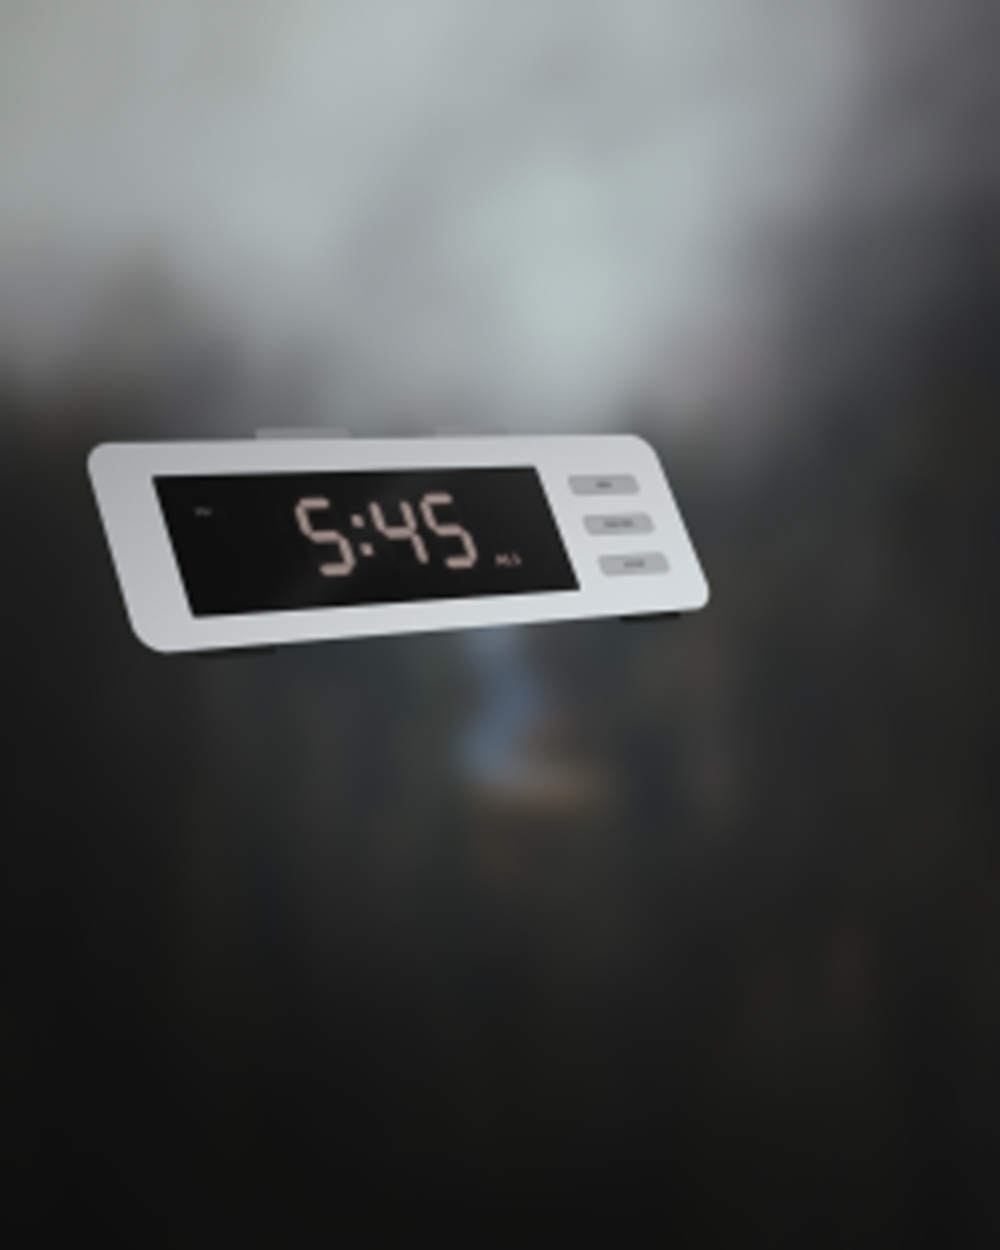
5h45
